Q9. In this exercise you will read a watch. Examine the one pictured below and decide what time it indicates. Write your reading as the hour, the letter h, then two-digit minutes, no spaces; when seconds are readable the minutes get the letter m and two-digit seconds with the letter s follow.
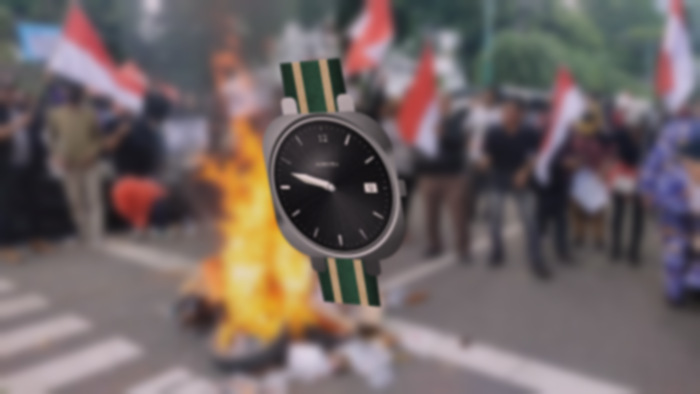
9h48
